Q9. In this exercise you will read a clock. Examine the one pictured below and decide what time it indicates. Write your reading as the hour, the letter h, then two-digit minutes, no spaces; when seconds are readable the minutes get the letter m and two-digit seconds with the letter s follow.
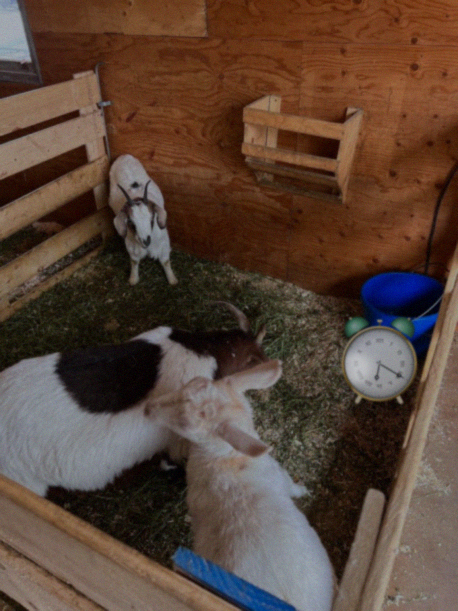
6h20
